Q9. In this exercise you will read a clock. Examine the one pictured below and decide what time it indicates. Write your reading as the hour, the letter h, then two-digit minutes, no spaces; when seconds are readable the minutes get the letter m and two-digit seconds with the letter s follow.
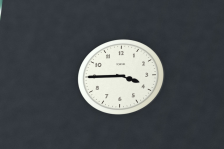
3h45
